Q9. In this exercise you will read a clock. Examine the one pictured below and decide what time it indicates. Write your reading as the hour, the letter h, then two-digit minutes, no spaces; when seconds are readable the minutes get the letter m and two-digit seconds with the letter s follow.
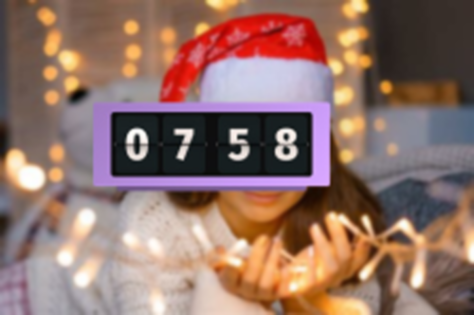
7h58
